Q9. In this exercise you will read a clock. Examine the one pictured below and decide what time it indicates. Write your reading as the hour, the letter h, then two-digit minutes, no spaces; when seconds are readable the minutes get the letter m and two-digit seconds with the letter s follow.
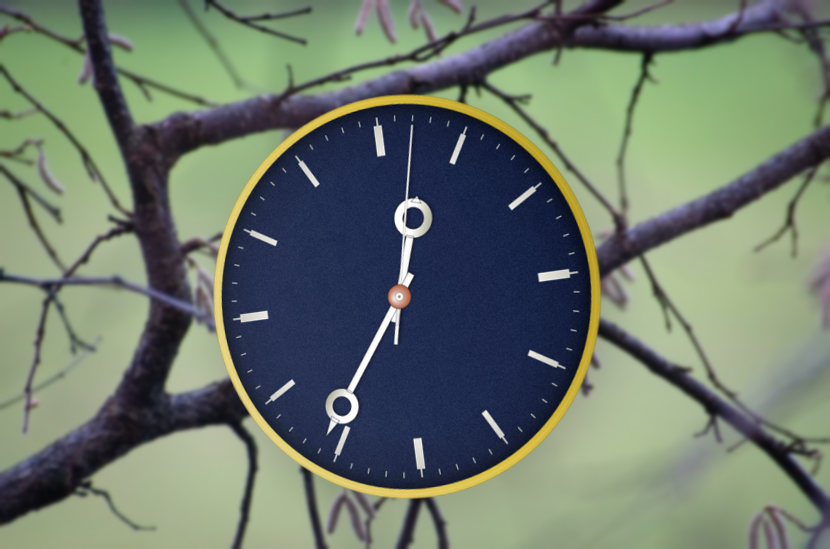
12h36m02s
